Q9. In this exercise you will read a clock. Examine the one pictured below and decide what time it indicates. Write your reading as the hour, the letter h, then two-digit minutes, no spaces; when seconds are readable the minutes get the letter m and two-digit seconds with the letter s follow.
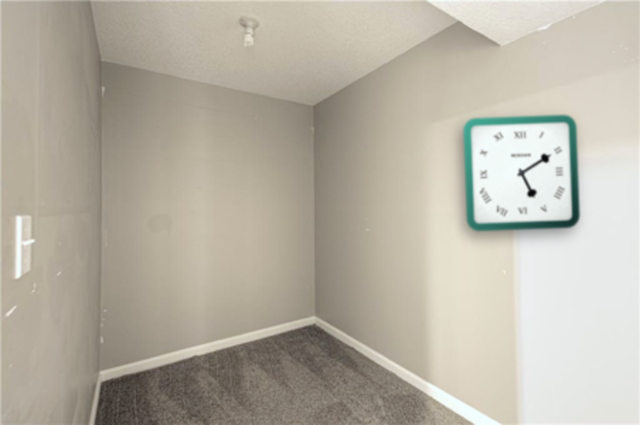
5h10
